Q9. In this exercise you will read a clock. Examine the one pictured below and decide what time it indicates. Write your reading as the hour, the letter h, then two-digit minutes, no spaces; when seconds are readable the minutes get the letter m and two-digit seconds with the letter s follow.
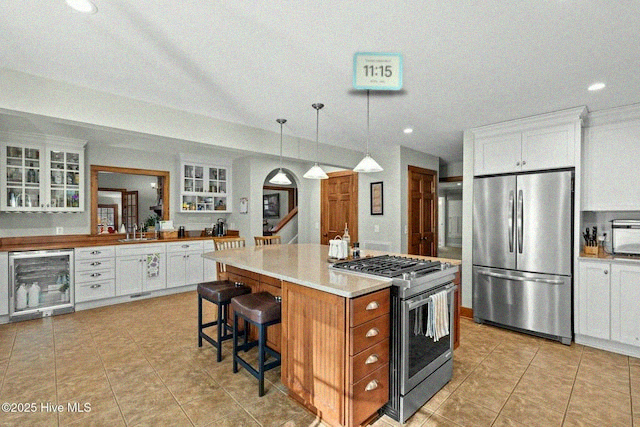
11h15
